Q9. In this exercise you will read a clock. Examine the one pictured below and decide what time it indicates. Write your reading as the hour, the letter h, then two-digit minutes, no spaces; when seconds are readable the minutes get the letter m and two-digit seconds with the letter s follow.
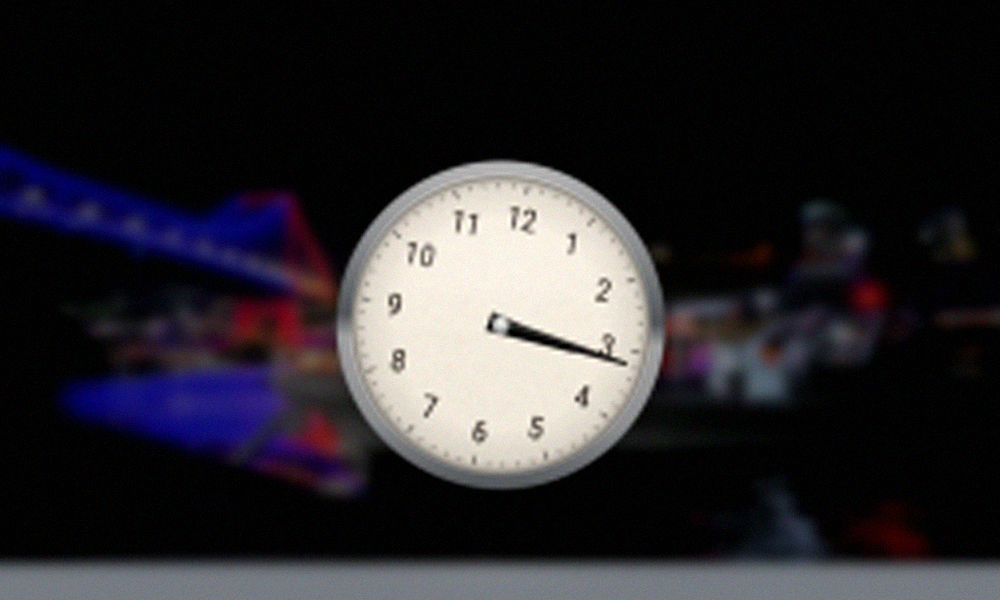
3h16
